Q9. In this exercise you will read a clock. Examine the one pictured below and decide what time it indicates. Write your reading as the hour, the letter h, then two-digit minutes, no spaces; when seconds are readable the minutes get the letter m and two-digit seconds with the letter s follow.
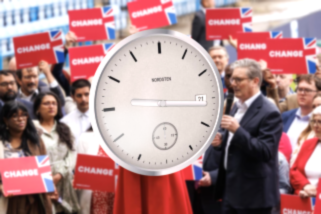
9h16
